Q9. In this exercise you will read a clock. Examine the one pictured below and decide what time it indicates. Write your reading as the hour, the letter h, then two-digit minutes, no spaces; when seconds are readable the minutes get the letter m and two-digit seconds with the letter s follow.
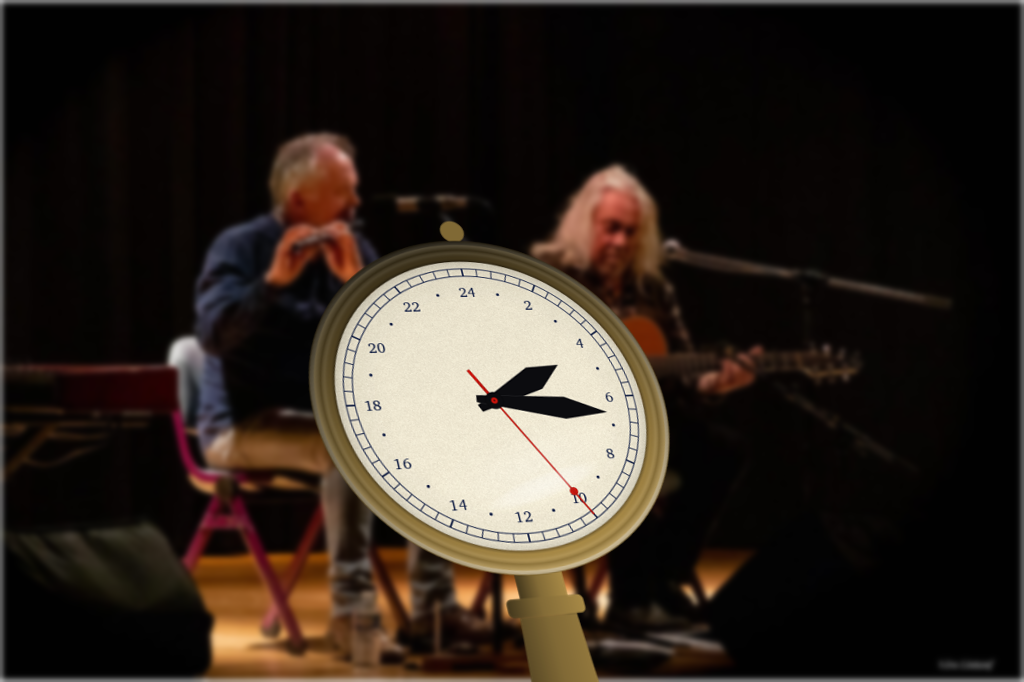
4h16m25s
